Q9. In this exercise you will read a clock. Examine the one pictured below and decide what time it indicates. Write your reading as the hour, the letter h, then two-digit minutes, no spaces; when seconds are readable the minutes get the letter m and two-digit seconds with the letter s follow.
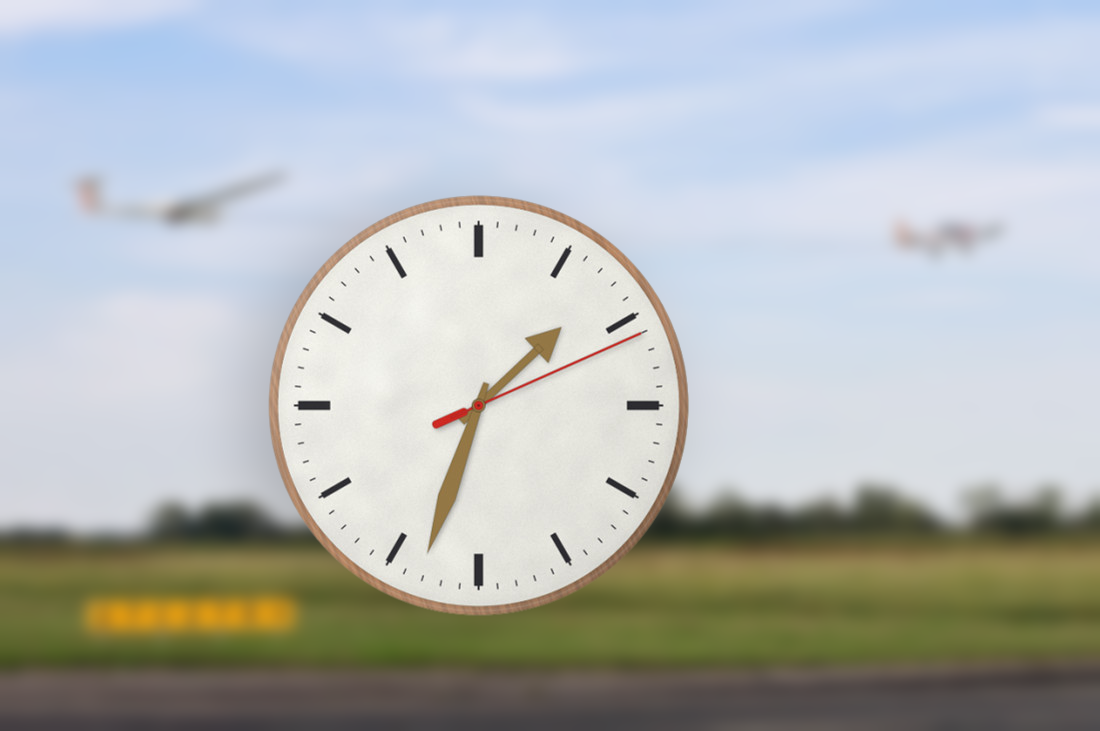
1h33m11s
